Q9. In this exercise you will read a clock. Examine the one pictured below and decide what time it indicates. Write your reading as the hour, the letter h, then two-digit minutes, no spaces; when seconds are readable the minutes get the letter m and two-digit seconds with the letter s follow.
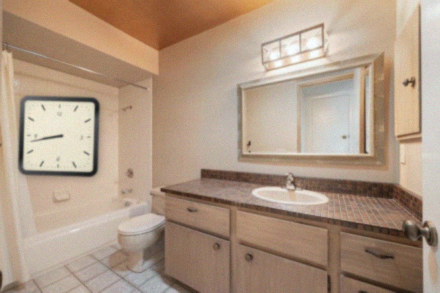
8h43
